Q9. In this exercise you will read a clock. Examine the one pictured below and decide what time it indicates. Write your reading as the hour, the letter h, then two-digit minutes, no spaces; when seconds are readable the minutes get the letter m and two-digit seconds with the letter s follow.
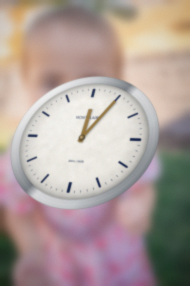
12h05
